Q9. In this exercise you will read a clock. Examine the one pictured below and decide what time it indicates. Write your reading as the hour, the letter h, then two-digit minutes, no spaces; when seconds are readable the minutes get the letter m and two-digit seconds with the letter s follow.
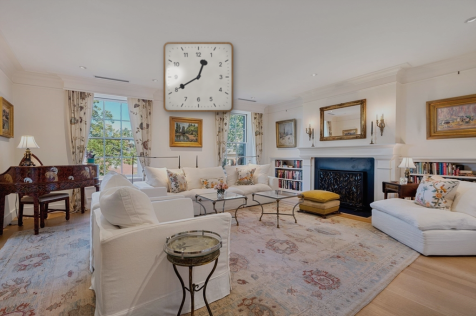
12h40
